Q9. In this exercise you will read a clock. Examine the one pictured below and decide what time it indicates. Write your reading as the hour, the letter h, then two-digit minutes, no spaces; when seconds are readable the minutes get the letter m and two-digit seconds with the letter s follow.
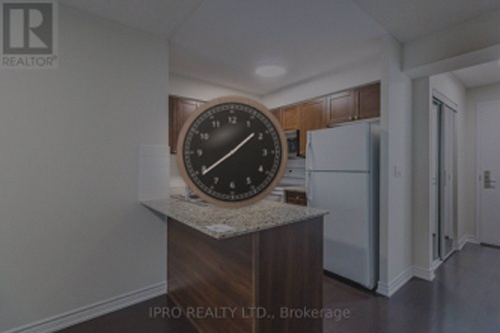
1h39
